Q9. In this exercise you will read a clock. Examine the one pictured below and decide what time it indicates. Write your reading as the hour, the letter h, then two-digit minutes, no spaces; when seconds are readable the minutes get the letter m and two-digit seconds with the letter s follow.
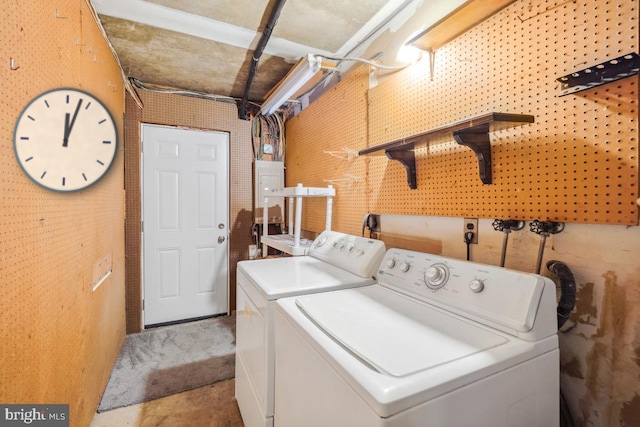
12h03
